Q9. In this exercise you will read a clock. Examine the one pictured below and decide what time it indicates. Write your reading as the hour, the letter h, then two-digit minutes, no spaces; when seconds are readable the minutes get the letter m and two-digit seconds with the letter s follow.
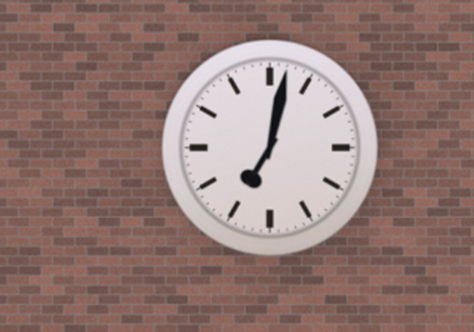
7h02
